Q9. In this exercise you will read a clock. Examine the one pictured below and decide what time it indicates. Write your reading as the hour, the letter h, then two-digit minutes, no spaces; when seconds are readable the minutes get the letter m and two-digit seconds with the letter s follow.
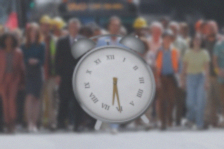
6h30
